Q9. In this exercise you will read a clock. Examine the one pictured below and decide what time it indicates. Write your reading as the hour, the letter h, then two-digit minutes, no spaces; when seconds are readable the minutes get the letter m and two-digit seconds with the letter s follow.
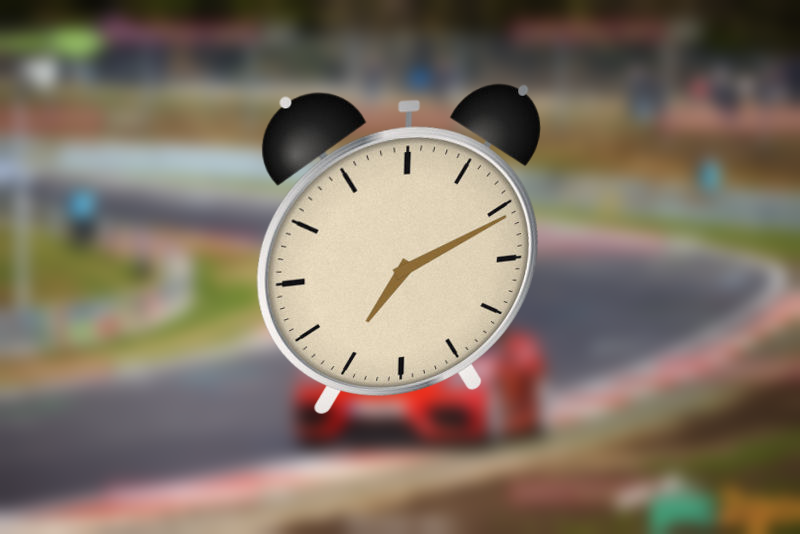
7h11
